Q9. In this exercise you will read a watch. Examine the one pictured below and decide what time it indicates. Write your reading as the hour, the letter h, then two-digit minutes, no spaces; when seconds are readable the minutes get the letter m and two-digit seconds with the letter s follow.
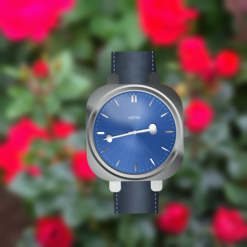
2h43
